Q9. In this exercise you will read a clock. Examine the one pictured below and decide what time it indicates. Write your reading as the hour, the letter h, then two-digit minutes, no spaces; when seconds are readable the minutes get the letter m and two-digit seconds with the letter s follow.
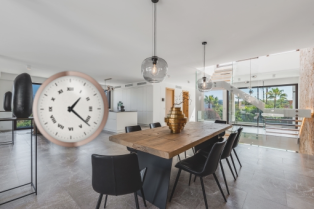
1h22
